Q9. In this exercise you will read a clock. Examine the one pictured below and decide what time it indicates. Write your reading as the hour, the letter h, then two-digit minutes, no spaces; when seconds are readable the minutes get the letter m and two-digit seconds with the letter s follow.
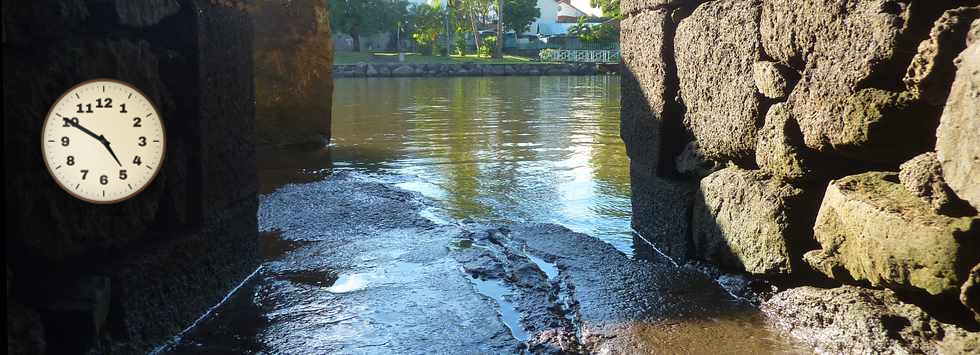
4h50
